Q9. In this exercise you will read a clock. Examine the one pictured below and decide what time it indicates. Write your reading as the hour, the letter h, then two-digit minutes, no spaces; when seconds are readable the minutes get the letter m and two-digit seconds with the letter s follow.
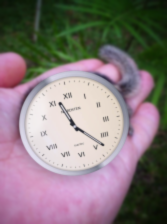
11h23
